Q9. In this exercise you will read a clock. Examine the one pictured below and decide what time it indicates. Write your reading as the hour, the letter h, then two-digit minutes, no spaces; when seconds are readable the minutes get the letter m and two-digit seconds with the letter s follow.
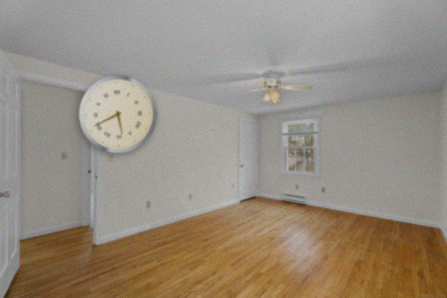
5h41
